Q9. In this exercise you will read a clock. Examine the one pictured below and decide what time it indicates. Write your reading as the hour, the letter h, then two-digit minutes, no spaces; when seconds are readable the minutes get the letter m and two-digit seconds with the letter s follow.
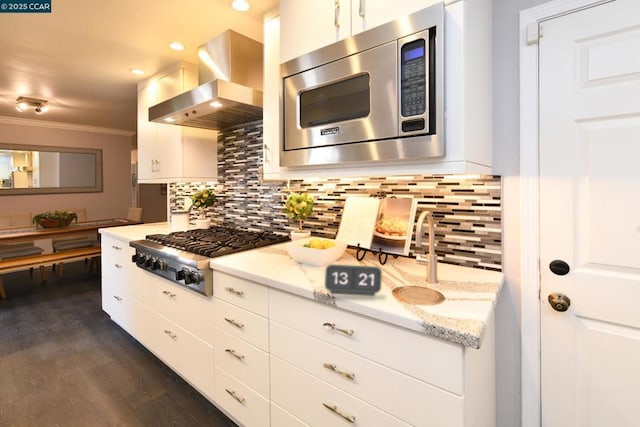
13h21
